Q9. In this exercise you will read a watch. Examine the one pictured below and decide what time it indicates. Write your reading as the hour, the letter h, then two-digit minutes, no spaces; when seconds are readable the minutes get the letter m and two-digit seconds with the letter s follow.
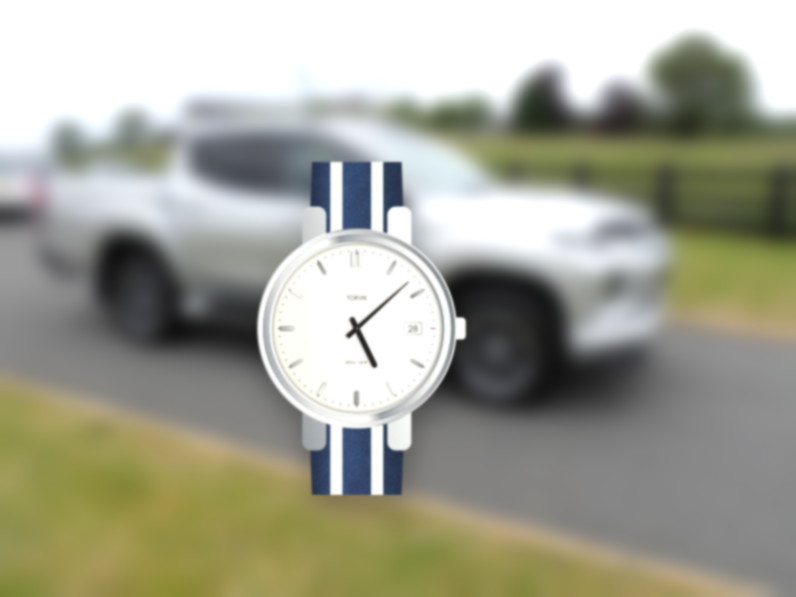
5h08
